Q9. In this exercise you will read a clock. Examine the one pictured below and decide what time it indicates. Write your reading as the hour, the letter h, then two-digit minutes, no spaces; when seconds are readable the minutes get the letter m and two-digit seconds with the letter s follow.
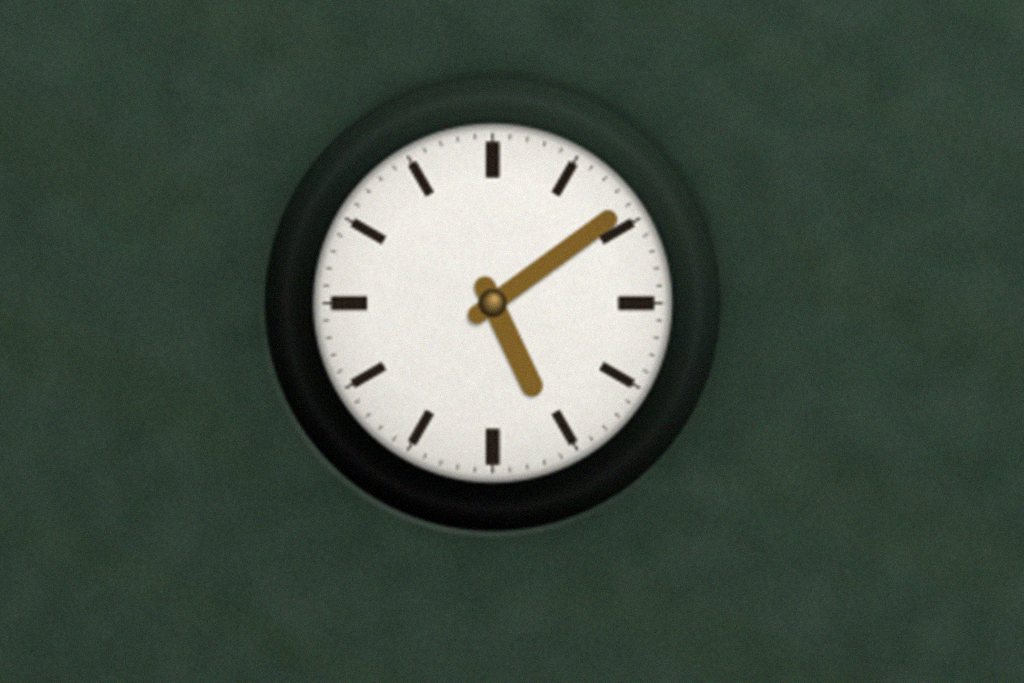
5h09
